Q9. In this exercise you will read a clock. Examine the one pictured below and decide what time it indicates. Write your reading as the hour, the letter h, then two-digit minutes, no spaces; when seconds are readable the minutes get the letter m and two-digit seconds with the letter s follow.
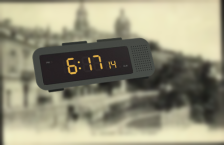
6h17m14s
